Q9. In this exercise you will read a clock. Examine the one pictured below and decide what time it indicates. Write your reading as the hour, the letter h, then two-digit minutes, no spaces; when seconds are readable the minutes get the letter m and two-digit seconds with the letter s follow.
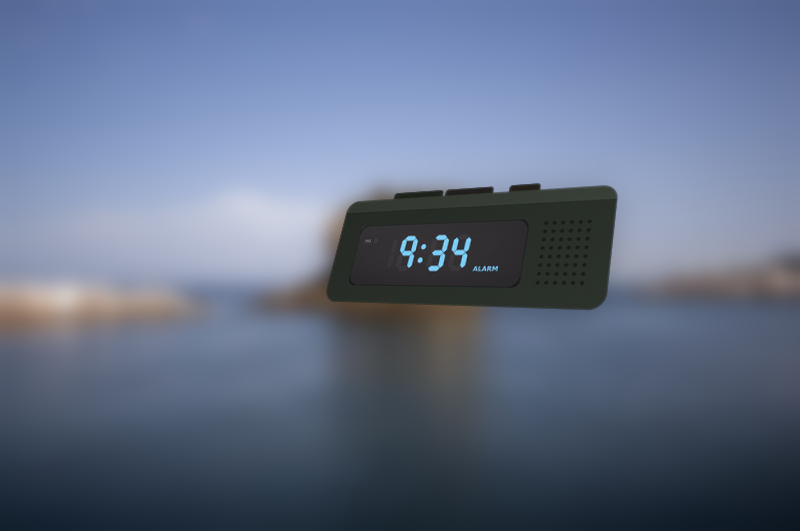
9h34
